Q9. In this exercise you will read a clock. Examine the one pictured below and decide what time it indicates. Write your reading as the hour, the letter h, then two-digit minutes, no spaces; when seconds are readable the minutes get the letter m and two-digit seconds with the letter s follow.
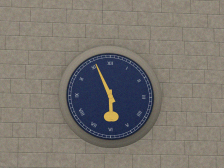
5h56
